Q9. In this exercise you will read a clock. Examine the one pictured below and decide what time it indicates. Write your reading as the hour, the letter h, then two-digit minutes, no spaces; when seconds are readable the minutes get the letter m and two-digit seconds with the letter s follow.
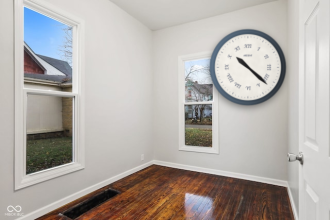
10h22
